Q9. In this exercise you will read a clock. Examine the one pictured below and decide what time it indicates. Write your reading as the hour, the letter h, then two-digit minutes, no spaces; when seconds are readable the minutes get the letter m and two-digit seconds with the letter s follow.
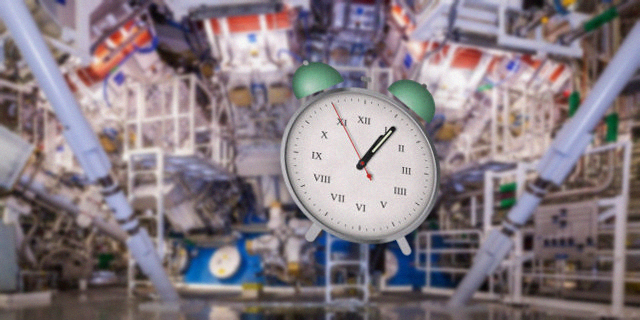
1h05m55s
